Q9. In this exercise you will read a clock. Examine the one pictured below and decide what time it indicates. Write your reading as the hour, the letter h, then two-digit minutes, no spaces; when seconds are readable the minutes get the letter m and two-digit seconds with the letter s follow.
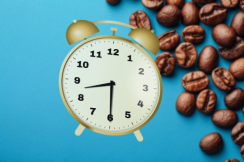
8h30
